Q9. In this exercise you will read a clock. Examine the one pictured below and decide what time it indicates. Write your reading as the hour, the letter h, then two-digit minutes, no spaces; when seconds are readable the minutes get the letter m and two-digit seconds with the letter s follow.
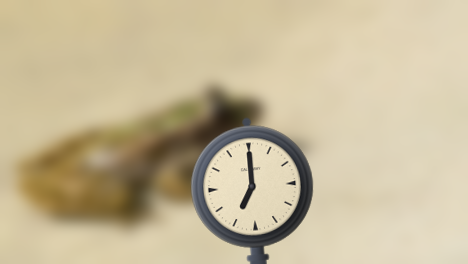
7h00
